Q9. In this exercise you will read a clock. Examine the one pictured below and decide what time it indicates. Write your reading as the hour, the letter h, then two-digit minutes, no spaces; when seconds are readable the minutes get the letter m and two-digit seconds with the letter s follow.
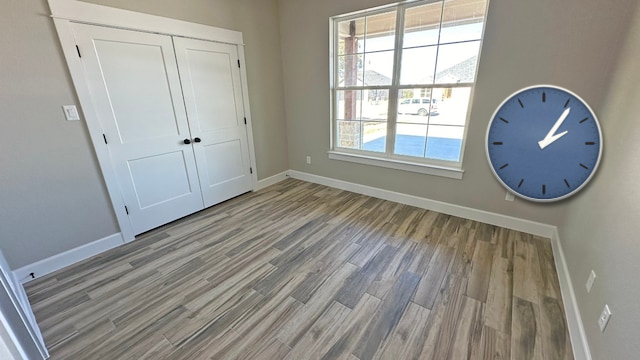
2h06
